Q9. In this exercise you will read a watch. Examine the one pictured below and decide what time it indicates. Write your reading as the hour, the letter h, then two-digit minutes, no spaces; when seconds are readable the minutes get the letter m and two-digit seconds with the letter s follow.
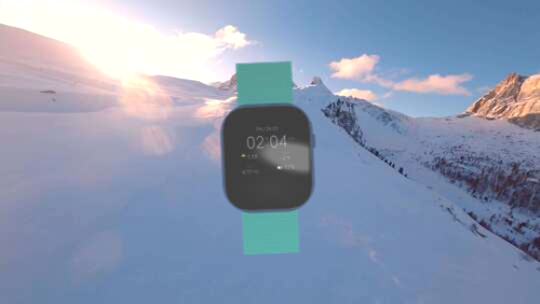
2h04
